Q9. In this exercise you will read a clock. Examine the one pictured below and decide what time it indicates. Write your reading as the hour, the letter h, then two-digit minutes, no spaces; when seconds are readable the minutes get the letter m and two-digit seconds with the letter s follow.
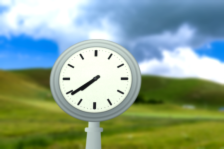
7h39
